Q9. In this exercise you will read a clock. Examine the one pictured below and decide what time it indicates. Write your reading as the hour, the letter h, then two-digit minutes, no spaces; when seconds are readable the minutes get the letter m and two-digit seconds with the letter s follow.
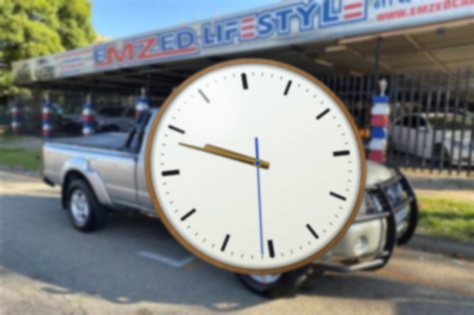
9h48m31s
